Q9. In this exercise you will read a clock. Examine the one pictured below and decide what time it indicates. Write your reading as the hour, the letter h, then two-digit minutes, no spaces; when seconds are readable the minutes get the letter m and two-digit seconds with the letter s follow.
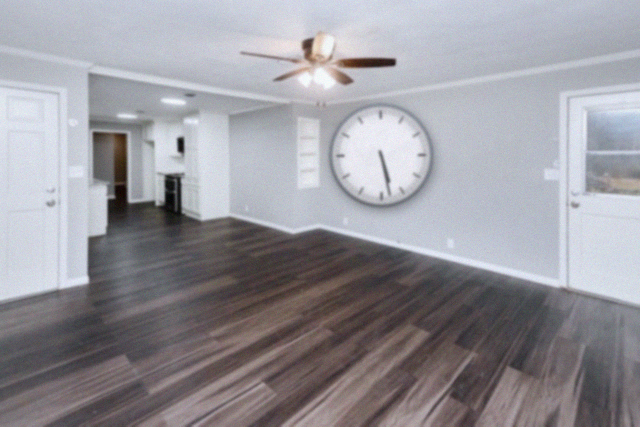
5h28
